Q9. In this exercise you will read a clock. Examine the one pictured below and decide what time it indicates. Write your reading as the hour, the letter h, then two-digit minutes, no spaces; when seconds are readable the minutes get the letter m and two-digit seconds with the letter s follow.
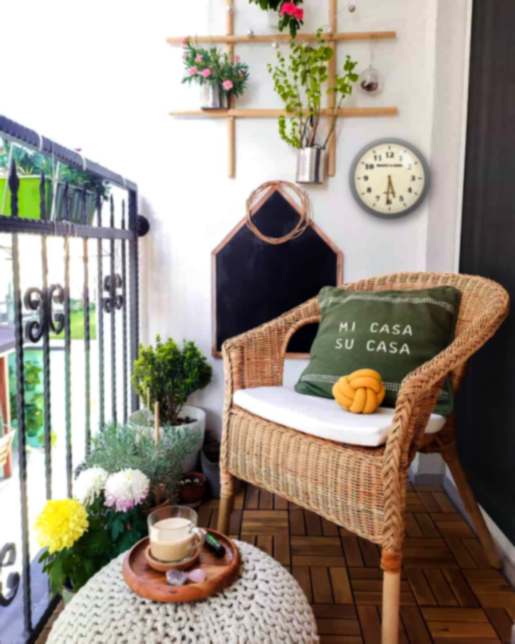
5h31
